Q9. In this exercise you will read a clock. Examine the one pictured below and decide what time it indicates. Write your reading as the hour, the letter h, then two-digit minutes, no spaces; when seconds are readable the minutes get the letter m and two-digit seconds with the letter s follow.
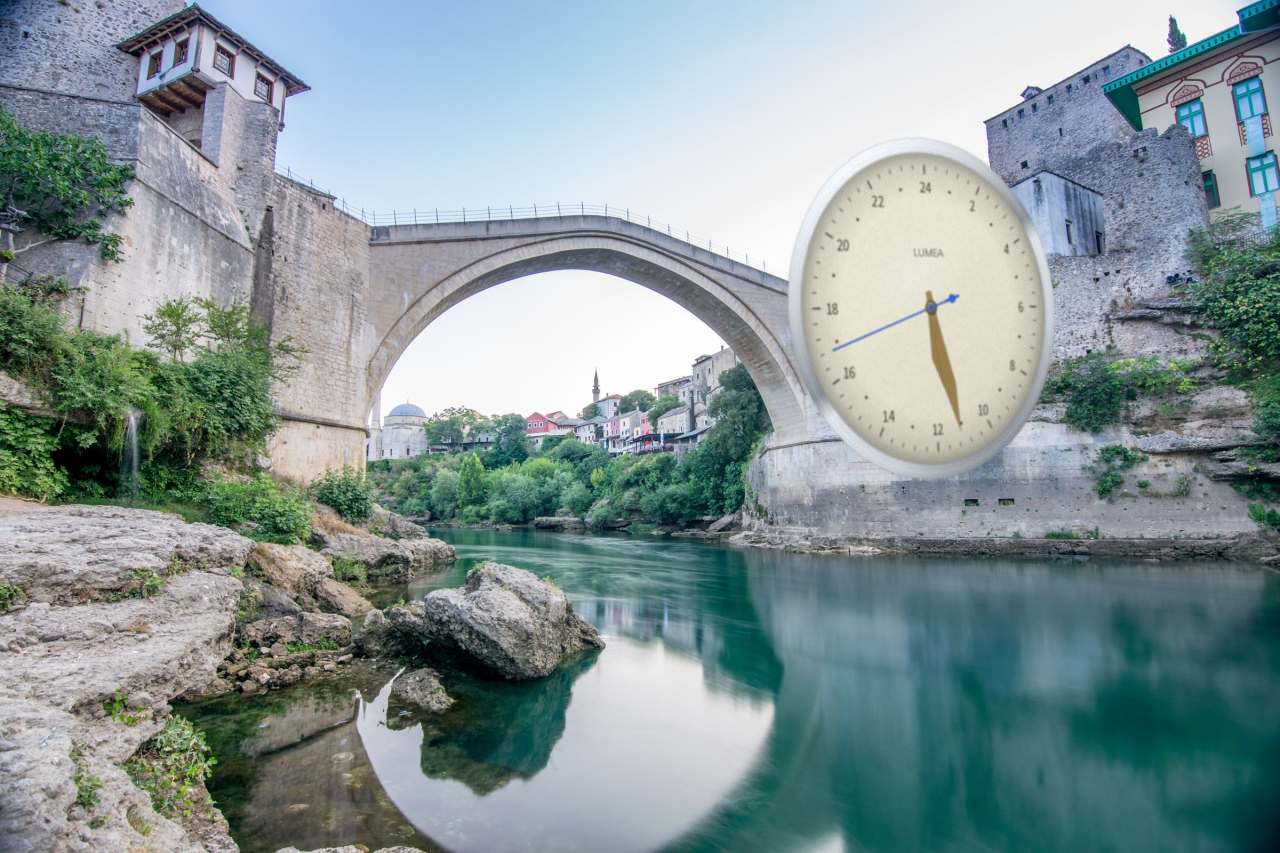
11h27m42s
